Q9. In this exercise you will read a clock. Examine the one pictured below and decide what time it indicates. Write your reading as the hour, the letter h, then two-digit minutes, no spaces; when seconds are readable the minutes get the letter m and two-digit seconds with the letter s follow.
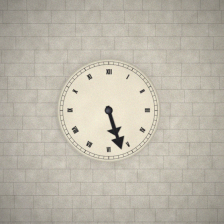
5h27
